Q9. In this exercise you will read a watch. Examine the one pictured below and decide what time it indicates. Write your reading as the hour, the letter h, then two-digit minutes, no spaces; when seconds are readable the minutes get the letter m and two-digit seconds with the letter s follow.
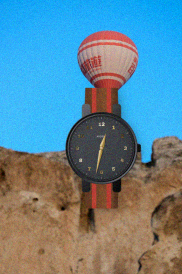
12h32
